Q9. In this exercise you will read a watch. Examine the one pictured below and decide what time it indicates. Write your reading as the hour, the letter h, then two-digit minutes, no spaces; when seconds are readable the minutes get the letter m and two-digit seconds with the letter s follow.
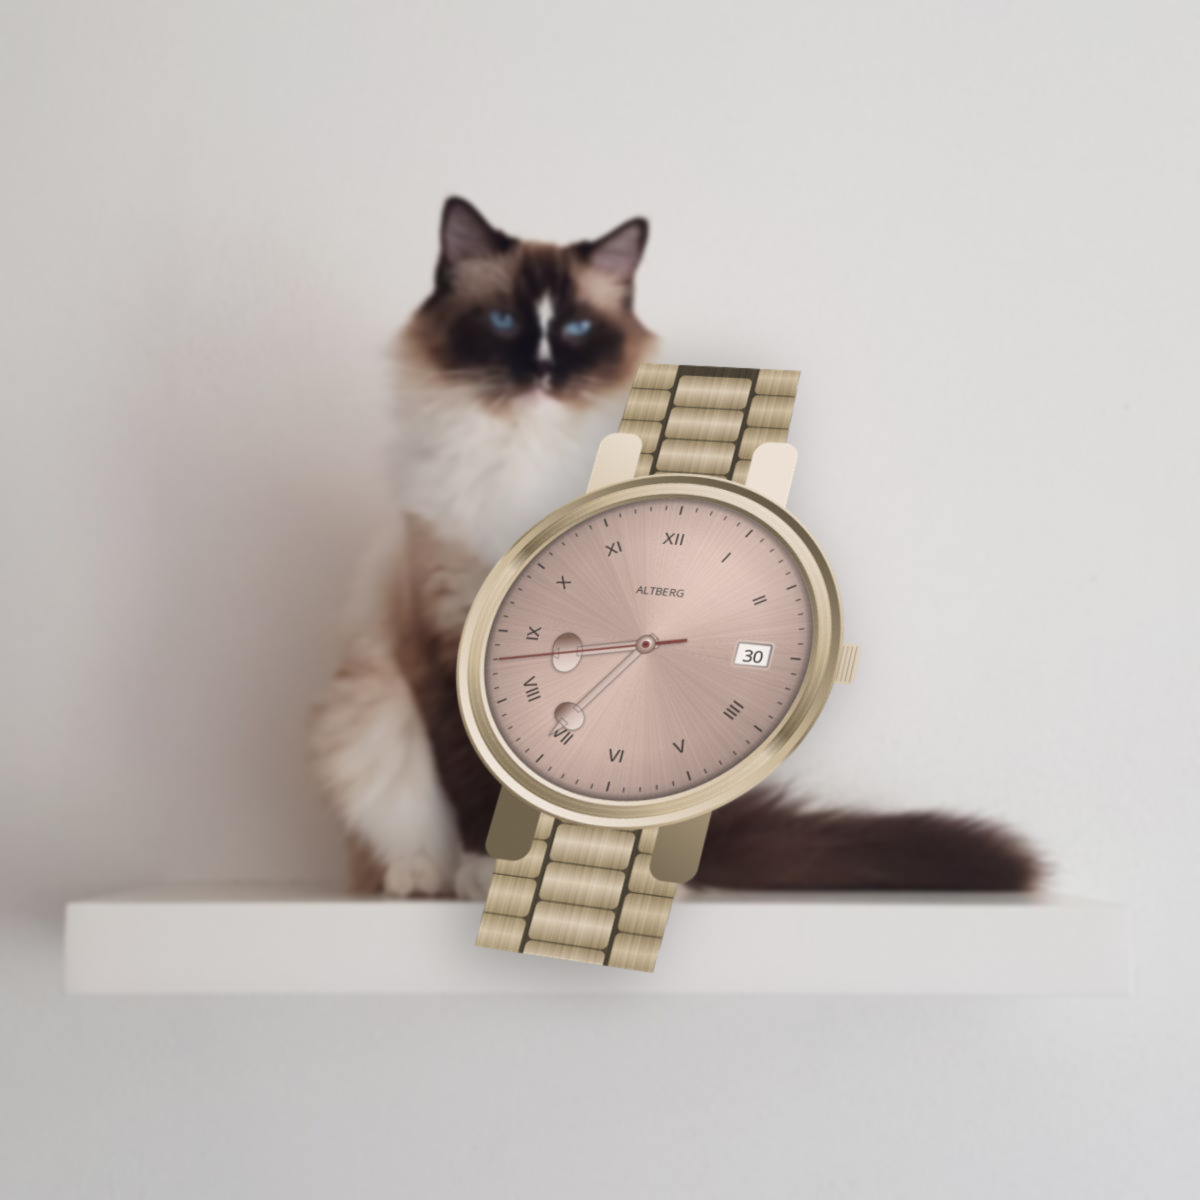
8h35m43s
